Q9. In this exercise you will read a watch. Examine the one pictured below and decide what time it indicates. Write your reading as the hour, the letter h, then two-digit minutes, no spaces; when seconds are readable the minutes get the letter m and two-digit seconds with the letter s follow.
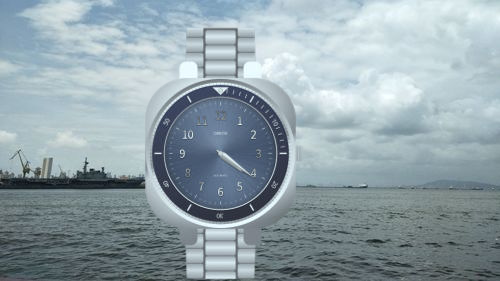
4h21
